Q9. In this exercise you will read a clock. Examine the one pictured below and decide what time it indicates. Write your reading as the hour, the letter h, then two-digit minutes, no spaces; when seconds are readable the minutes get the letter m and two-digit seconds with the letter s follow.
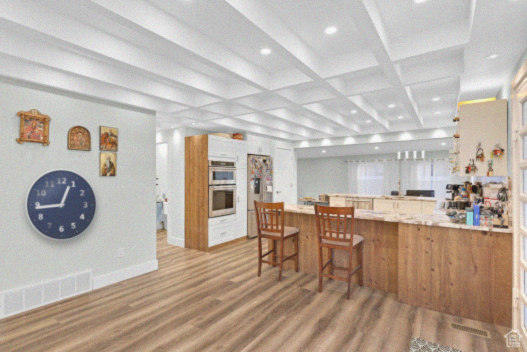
12h44
